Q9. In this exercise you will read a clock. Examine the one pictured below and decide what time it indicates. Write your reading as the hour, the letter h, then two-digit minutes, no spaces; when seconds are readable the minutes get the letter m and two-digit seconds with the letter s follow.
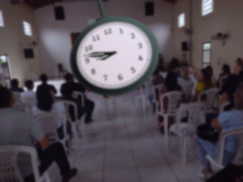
8h47
